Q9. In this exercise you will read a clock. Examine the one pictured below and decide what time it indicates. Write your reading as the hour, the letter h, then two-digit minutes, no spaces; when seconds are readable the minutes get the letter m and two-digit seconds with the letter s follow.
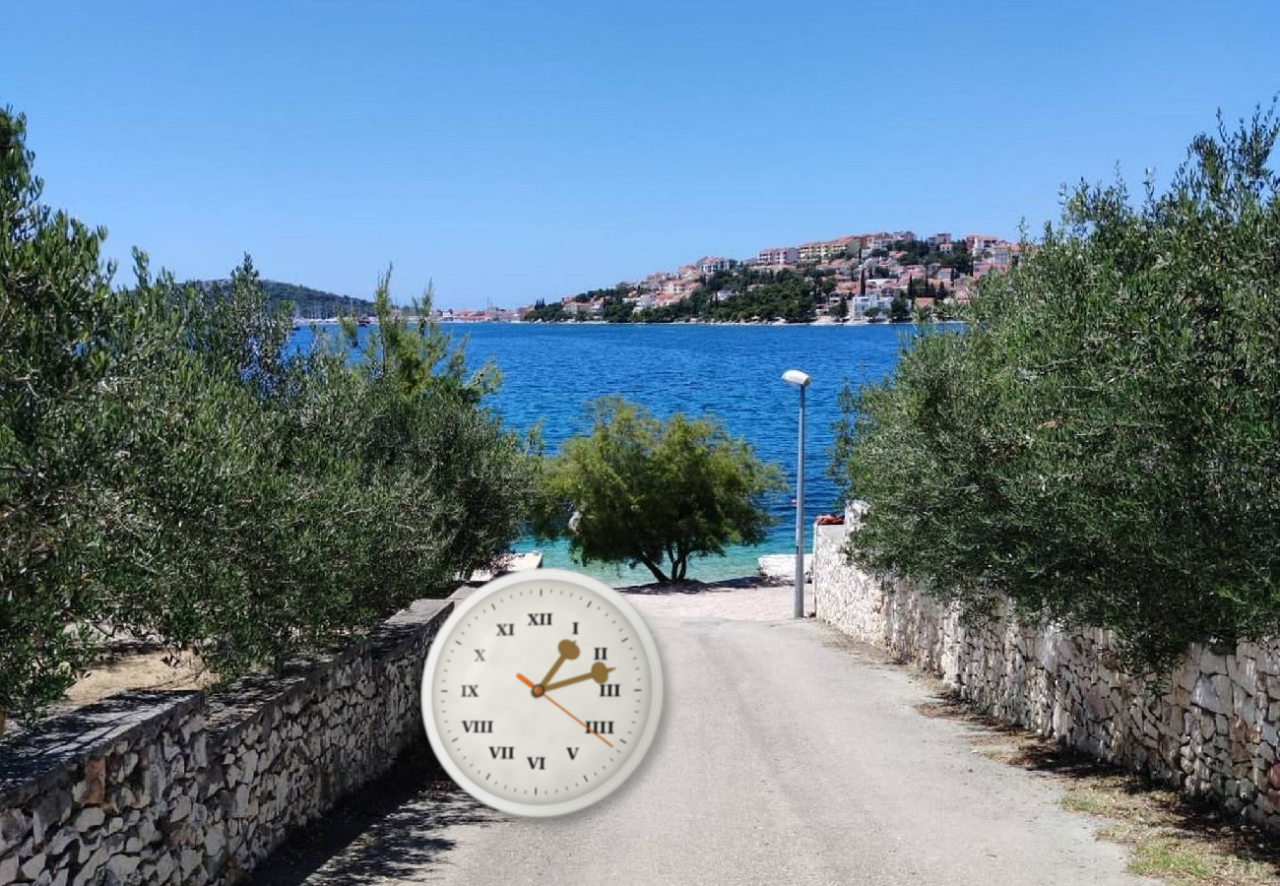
1h12m21s
